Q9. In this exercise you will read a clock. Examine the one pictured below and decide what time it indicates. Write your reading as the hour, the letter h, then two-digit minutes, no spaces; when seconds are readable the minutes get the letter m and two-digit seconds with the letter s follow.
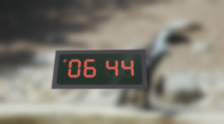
6h44
